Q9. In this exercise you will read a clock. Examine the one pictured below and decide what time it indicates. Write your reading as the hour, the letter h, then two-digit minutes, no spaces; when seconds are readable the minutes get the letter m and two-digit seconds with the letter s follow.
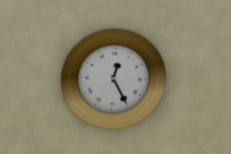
12h25
